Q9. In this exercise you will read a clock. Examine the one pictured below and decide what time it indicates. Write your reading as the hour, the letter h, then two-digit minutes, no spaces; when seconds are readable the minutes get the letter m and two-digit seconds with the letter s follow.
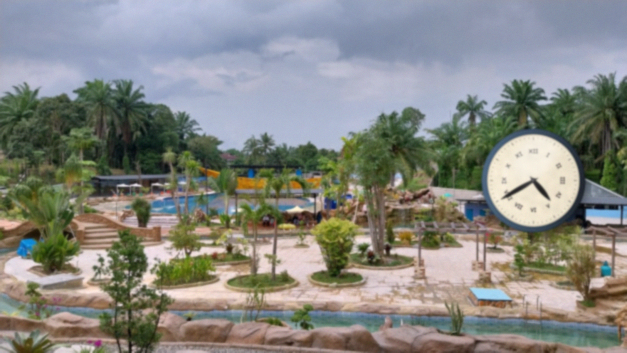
4h40
